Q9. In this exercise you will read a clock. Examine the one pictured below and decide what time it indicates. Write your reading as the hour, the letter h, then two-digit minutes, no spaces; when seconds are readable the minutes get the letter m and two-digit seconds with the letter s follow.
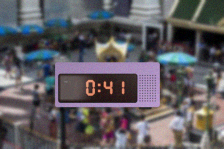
0h41
